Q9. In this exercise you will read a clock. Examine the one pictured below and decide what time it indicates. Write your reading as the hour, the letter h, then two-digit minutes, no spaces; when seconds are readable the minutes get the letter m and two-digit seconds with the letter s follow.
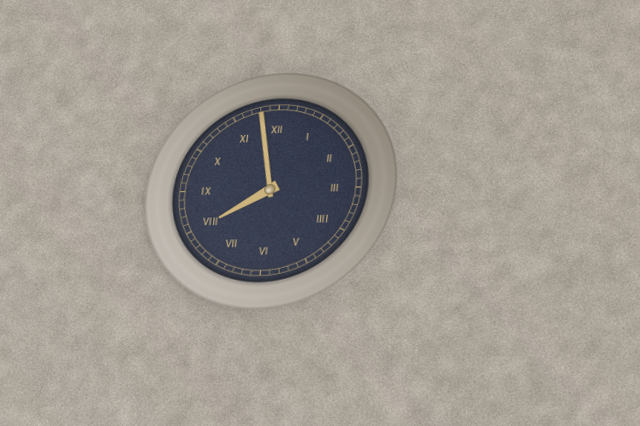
7h58
